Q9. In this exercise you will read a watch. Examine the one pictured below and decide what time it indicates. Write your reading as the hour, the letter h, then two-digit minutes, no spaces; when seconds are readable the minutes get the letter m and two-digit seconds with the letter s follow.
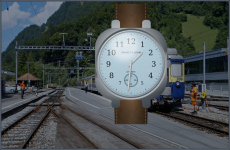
1h31
